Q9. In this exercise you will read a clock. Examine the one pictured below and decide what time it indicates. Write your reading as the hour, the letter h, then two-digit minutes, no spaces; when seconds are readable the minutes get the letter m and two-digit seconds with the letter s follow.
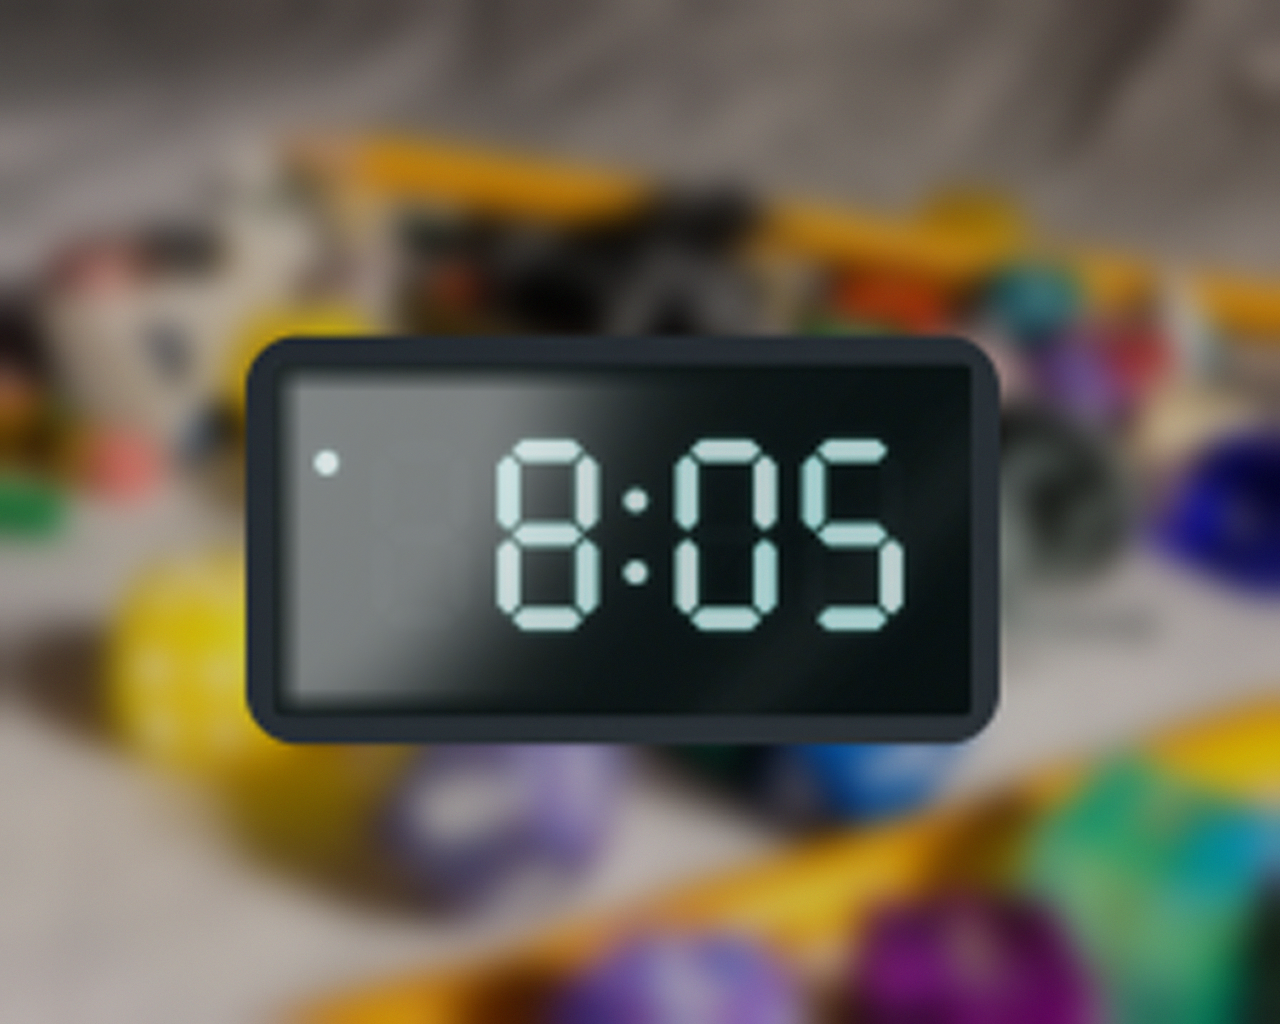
8h05
